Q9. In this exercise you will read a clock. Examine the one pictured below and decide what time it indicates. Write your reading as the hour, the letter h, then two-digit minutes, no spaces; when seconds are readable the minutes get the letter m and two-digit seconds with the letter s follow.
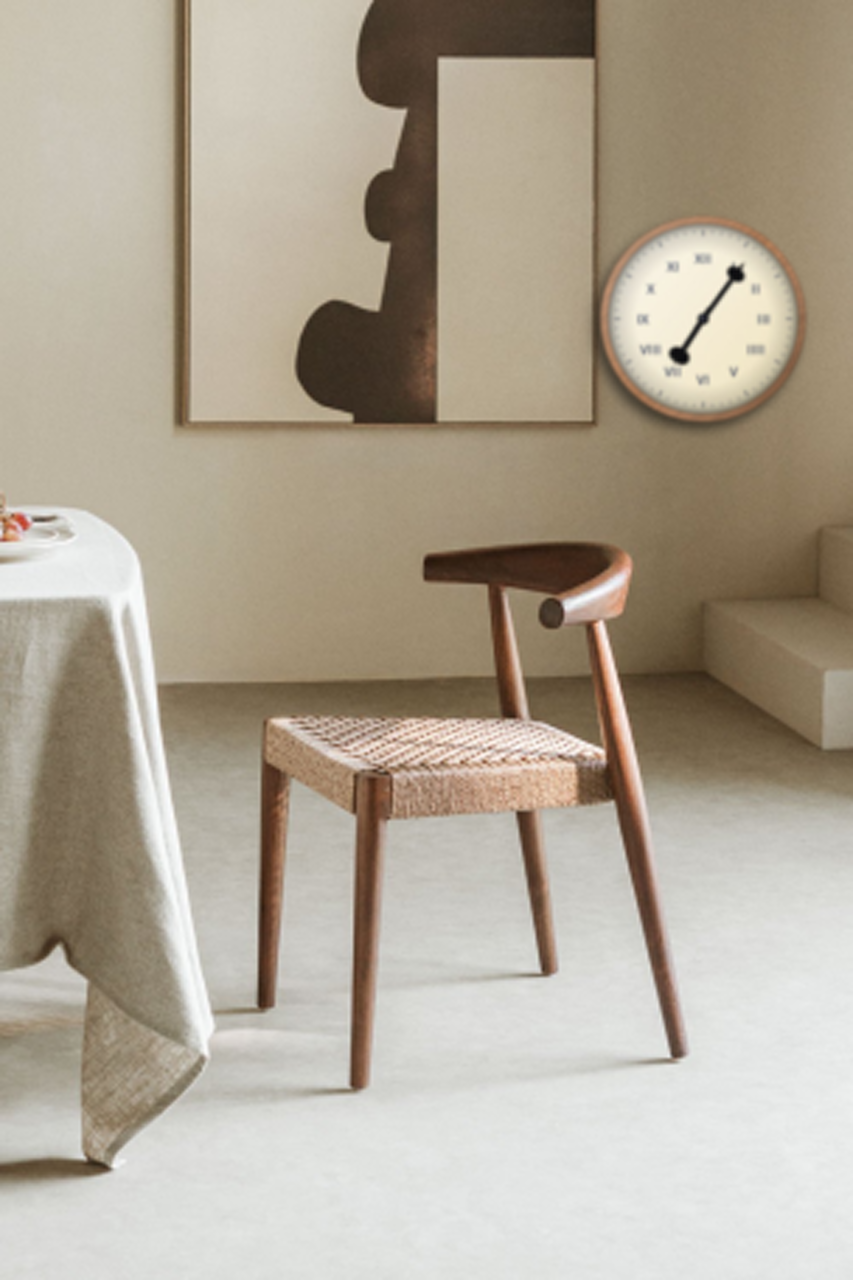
7h06
